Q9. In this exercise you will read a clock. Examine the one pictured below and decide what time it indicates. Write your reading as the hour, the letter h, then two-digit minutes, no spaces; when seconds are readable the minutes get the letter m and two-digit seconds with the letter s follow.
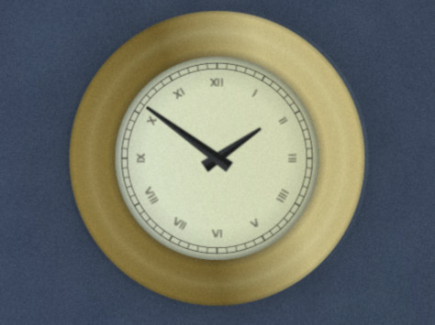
1h51
